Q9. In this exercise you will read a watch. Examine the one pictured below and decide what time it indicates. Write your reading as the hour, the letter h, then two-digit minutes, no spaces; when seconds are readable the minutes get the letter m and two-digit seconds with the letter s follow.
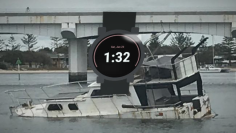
1h32
